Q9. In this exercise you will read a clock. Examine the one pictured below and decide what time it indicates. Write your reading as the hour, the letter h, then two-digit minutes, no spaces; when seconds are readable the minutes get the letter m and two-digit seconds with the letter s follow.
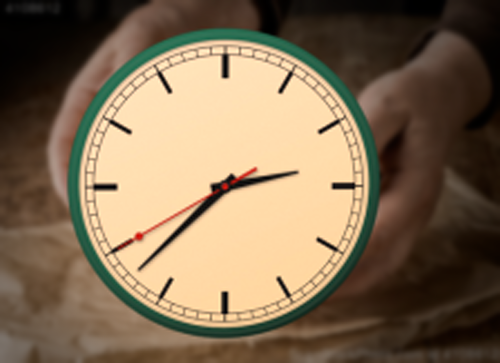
2h37m40s
